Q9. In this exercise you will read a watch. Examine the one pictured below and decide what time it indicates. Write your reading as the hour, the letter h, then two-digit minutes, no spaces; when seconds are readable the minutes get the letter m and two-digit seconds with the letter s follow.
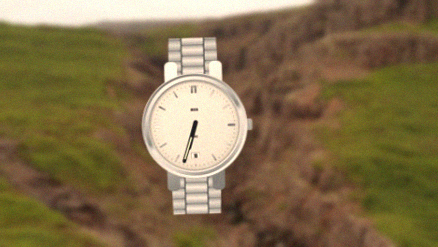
6h33
